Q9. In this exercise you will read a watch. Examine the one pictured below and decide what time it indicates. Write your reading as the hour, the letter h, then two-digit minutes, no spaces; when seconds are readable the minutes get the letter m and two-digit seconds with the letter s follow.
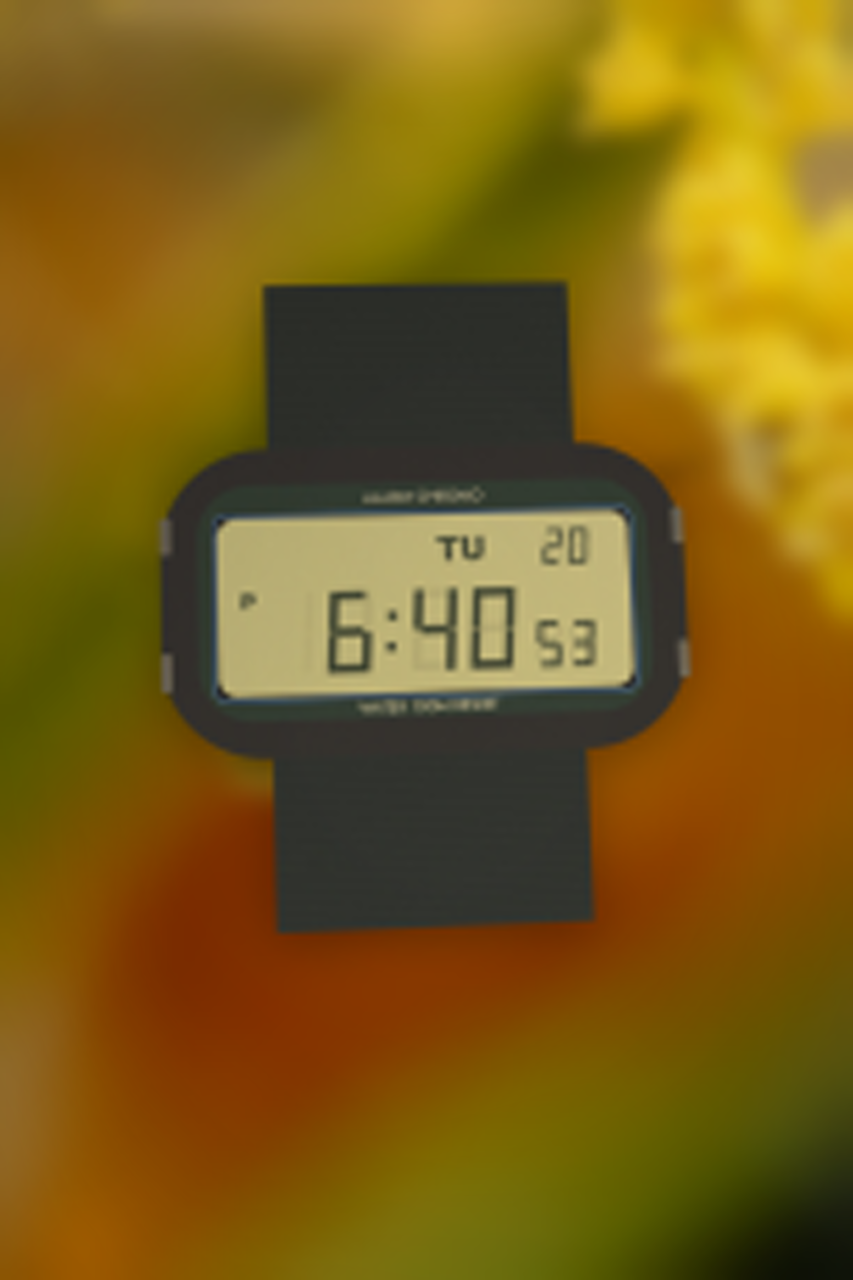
6h40m53s
